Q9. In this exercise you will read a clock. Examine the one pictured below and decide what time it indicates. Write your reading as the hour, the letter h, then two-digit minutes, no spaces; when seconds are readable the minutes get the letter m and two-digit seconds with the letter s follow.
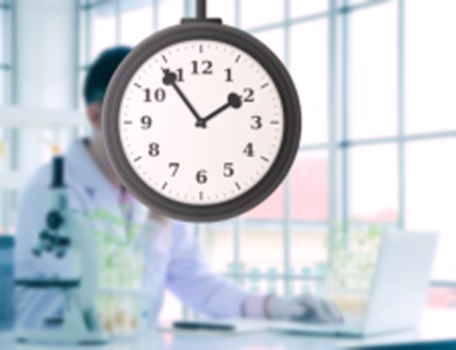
1h54
